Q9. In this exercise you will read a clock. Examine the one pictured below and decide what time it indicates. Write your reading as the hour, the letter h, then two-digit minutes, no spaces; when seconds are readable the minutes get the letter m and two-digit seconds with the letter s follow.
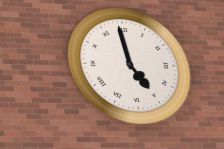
4h59
